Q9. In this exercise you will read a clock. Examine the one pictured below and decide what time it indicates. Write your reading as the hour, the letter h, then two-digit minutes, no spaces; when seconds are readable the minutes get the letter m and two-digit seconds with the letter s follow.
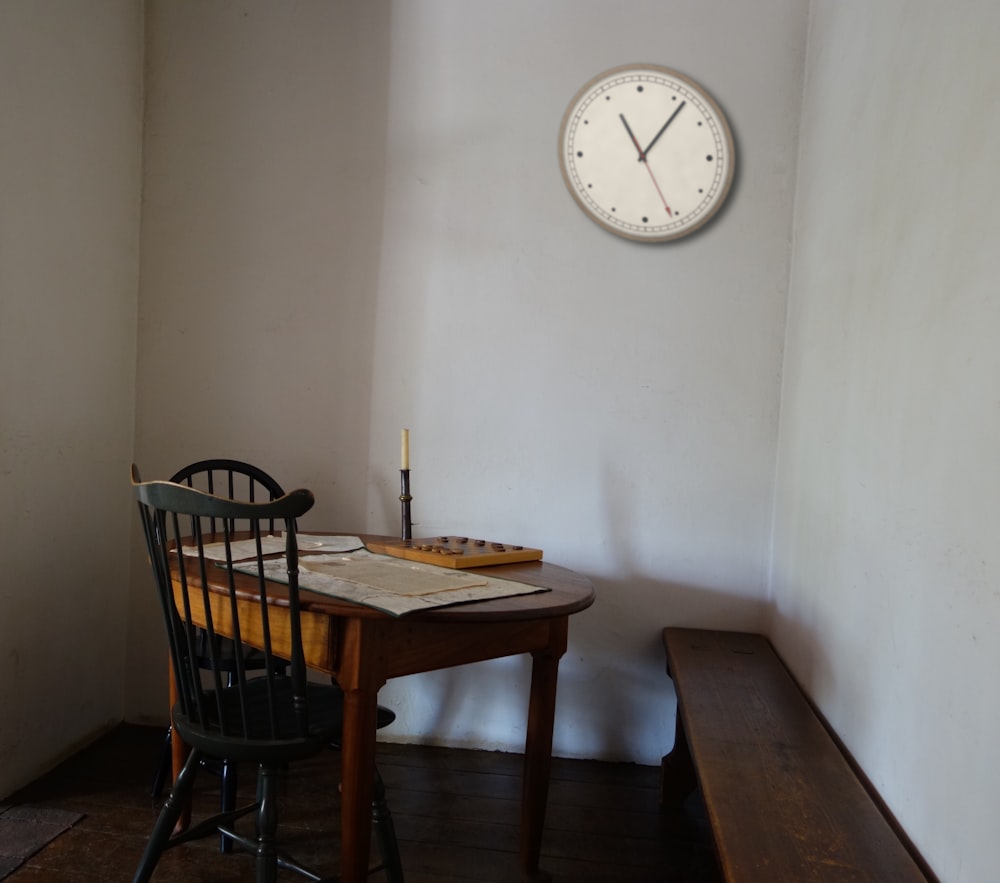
11h06m26s
